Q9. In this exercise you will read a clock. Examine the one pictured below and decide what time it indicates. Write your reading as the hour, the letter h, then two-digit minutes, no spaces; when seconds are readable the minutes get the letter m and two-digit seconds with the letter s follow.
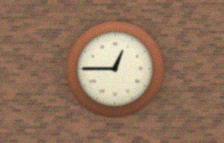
12h45
